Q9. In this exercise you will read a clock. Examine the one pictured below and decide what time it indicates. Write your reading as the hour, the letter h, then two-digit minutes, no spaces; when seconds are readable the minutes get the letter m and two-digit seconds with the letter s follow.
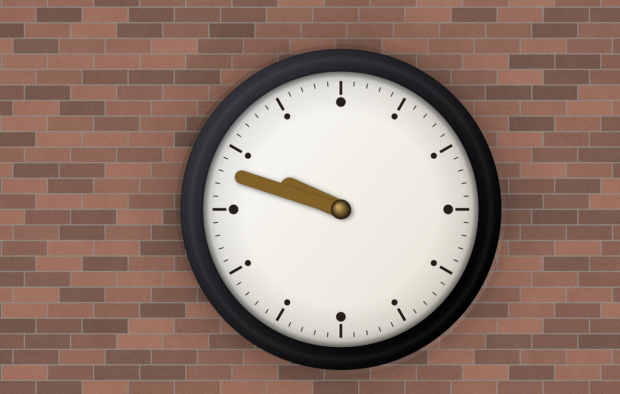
9h48
